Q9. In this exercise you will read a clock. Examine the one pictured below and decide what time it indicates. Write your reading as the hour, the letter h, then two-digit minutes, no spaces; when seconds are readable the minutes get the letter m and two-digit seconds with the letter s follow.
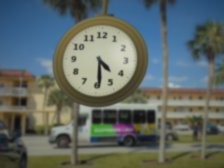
4h29
